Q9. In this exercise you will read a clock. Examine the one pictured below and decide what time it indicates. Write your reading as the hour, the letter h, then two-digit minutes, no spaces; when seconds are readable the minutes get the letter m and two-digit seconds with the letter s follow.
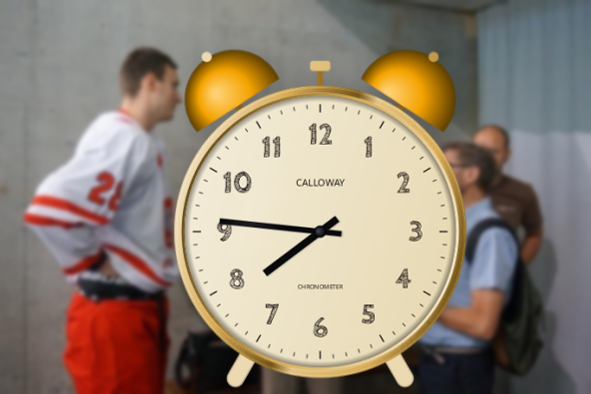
7h46
